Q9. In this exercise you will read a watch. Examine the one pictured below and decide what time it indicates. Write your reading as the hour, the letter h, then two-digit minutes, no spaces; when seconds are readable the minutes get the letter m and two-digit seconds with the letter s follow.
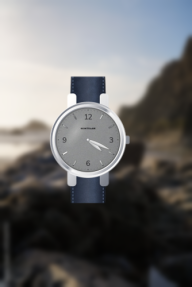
4h19
